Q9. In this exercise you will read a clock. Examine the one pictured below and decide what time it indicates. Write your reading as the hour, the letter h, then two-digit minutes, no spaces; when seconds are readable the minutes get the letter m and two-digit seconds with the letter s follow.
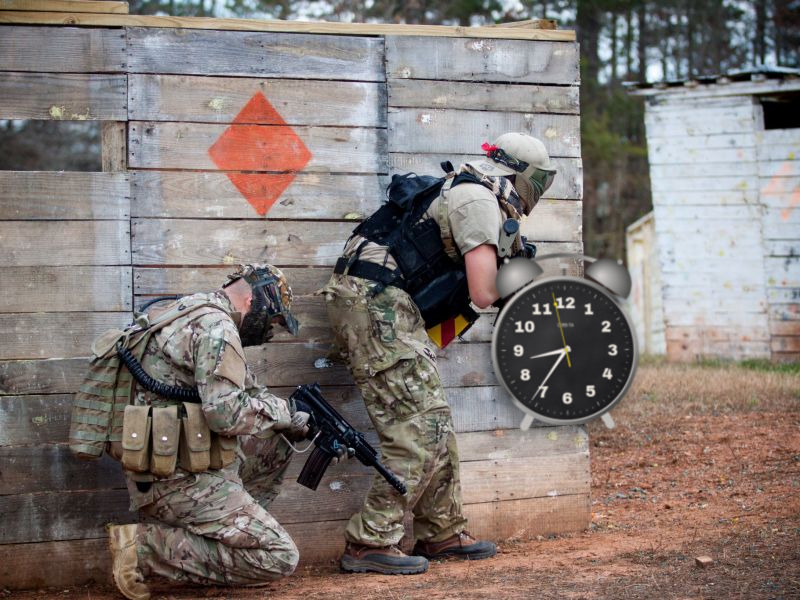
8h35m58s
